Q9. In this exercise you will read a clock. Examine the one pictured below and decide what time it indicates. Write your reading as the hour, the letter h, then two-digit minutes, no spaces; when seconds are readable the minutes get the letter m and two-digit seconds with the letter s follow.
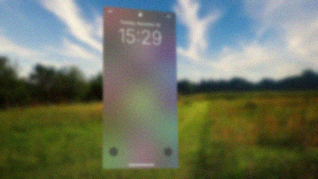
15h29
